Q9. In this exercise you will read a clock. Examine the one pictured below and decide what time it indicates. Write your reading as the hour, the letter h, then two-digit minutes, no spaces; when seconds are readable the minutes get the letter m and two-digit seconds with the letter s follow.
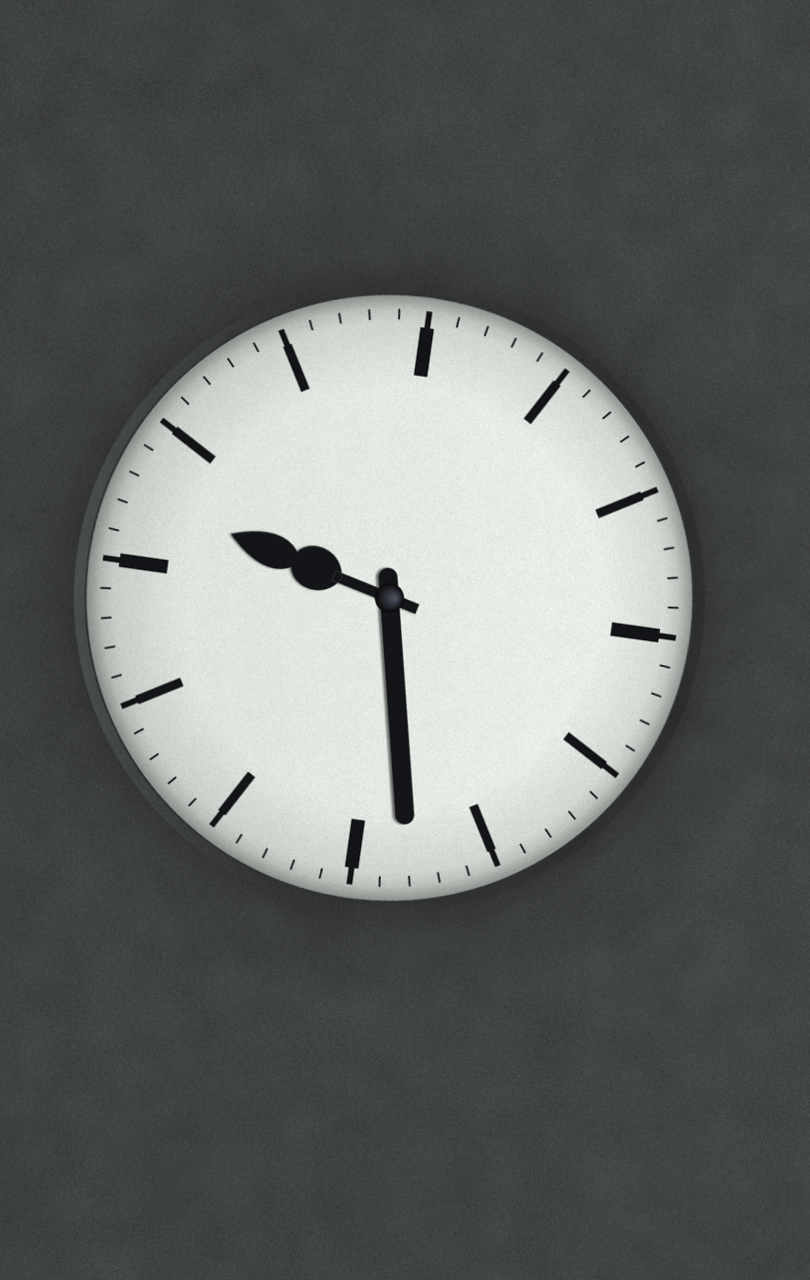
9h28
